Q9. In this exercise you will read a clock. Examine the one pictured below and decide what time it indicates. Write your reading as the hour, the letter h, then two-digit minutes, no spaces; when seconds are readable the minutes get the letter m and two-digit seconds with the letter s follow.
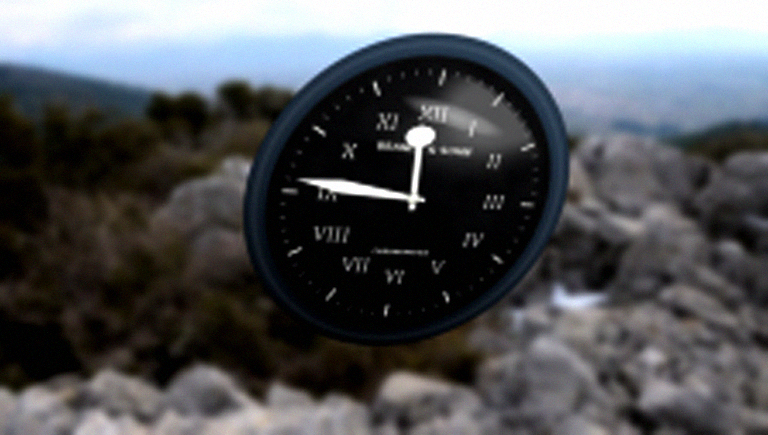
11h46
